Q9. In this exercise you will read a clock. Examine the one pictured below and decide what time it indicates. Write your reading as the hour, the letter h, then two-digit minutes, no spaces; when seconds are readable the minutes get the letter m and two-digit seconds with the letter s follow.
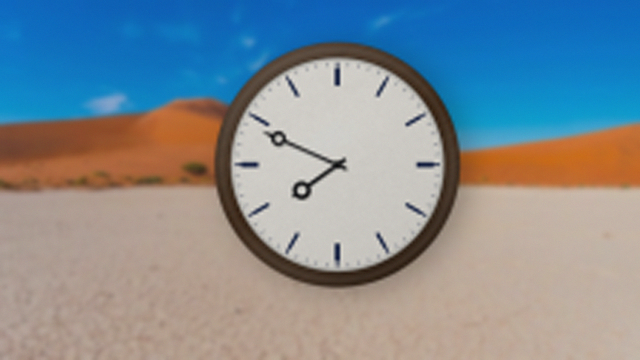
7h49
